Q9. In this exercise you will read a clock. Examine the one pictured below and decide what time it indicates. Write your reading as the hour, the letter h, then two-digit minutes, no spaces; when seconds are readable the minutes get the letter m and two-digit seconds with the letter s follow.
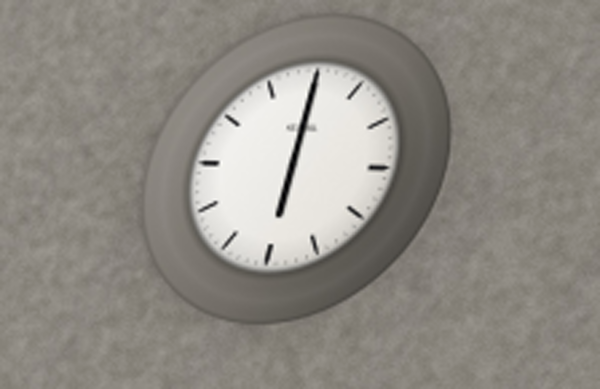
6h00
